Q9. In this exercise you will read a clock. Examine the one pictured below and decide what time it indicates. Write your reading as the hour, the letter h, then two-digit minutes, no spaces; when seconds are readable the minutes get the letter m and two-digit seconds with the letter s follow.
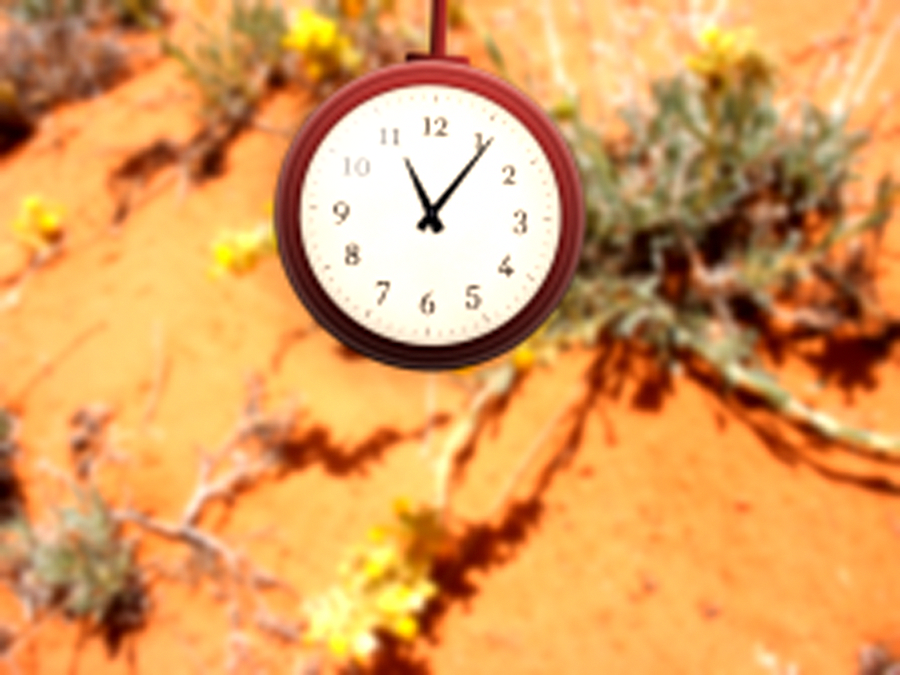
11h06
